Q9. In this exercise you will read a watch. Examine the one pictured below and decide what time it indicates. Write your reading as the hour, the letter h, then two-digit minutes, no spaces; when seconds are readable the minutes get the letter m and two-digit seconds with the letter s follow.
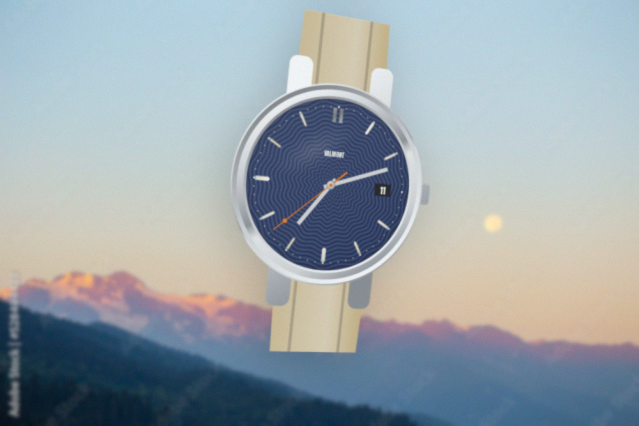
7h11m38s
